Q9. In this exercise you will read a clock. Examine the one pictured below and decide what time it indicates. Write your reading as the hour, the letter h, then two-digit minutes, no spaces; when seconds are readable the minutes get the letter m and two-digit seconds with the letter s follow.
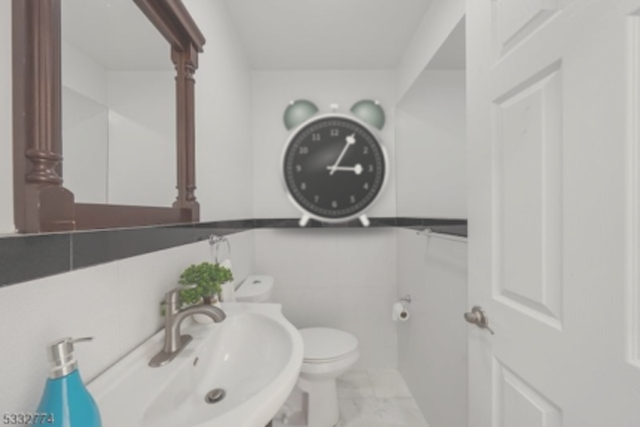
3h05
